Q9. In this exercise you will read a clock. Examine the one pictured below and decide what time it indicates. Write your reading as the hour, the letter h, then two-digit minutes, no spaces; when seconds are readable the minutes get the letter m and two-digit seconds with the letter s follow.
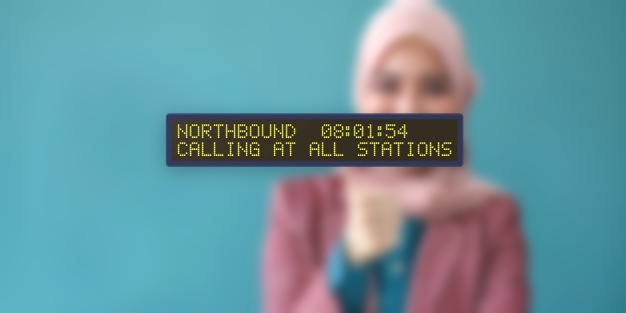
8h01m54s
